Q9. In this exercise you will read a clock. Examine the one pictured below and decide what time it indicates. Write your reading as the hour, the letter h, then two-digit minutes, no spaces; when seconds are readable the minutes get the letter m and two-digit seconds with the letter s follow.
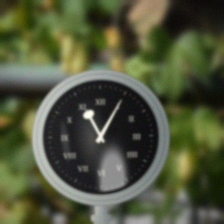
11h05
